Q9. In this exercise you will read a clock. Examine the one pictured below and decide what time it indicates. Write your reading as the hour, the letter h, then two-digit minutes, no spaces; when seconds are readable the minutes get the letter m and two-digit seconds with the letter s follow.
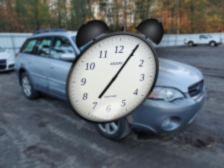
7h05
